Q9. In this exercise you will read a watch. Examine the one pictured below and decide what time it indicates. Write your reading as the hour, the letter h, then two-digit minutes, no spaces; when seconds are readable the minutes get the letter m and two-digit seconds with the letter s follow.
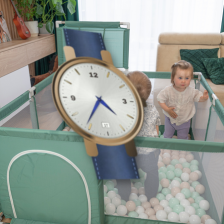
4h36
